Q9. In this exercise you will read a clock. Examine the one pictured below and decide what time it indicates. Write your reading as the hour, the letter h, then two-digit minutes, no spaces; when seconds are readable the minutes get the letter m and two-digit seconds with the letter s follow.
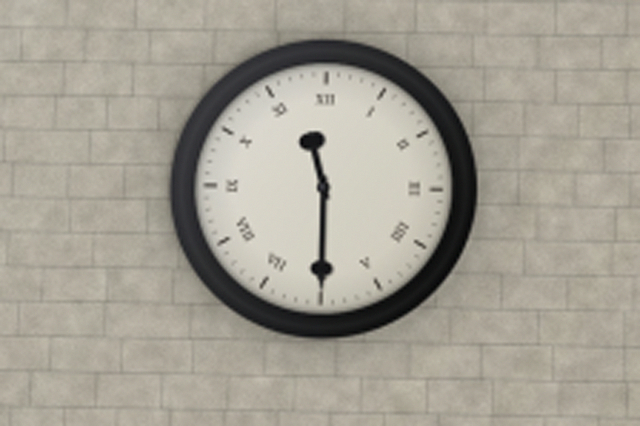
11h30
